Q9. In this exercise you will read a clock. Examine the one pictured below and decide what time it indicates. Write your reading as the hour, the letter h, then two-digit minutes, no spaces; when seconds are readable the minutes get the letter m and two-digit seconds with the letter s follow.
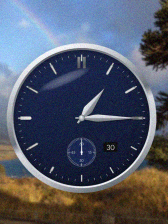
1h15
